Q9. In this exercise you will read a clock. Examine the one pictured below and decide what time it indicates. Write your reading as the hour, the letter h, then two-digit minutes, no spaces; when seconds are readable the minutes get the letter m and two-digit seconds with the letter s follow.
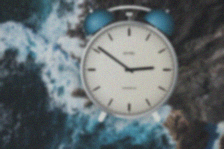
2h51
